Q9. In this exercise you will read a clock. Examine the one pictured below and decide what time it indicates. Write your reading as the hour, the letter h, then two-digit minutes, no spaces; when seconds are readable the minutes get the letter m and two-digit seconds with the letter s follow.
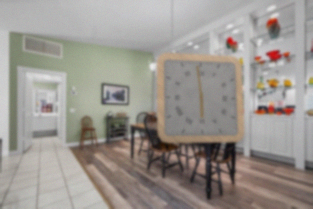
5h59
